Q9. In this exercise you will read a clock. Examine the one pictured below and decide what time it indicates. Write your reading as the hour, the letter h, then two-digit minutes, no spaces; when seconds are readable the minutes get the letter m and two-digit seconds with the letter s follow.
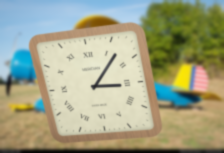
3h07
